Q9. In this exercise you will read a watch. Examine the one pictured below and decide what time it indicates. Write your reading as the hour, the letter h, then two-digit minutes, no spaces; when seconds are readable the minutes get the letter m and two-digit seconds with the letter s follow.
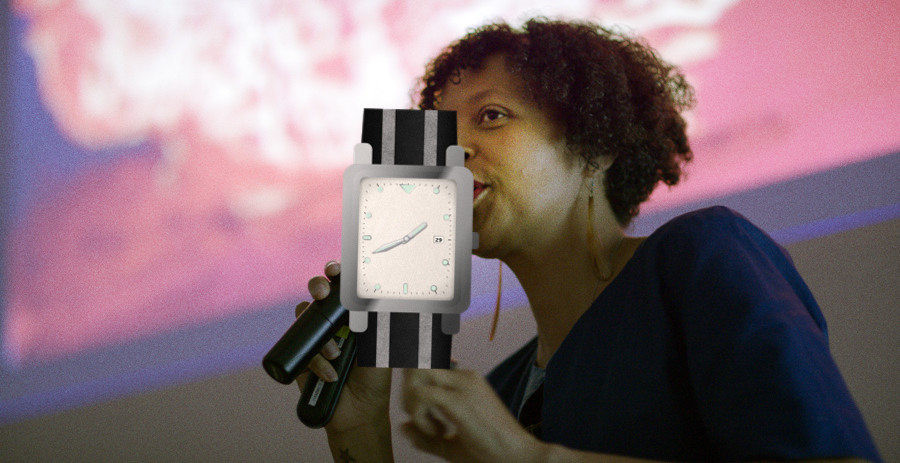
1h41
